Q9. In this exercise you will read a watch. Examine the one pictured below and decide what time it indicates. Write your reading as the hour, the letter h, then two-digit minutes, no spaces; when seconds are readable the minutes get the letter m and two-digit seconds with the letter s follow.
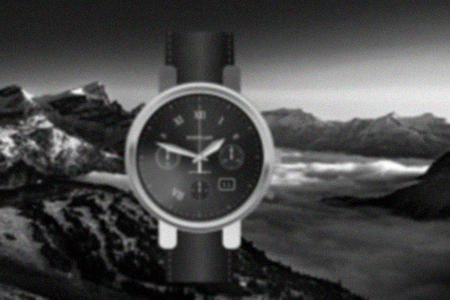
1h48
